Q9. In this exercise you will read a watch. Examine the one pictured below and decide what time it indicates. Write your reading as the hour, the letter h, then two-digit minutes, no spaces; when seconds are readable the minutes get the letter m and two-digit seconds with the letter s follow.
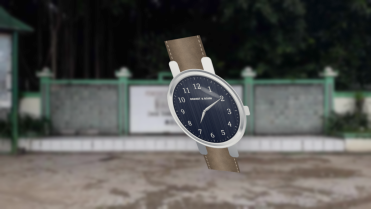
7h10
